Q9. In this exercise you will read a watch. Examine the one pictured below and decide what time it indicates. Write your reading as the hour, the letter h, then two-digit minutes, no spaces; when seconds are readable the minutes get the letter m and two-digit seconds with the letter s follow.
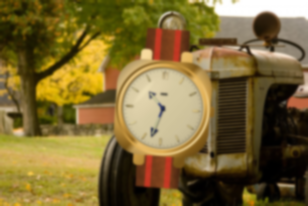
10h33
